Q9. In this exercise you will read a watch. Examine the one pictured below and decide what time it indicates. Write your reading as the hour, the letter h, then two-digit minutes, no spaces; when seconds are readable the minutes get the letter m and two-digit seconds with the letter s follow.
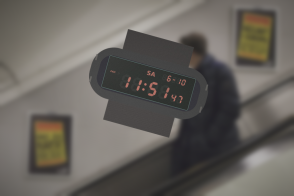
11h51m47s
